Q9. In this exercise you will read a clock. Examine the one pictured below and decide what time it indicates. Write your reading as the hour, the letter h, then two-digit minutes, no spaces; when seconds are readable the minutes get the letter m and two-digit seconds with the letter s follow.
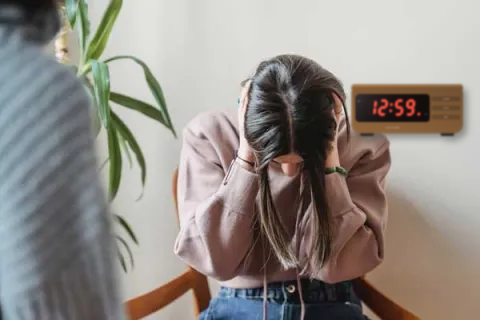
12h59
